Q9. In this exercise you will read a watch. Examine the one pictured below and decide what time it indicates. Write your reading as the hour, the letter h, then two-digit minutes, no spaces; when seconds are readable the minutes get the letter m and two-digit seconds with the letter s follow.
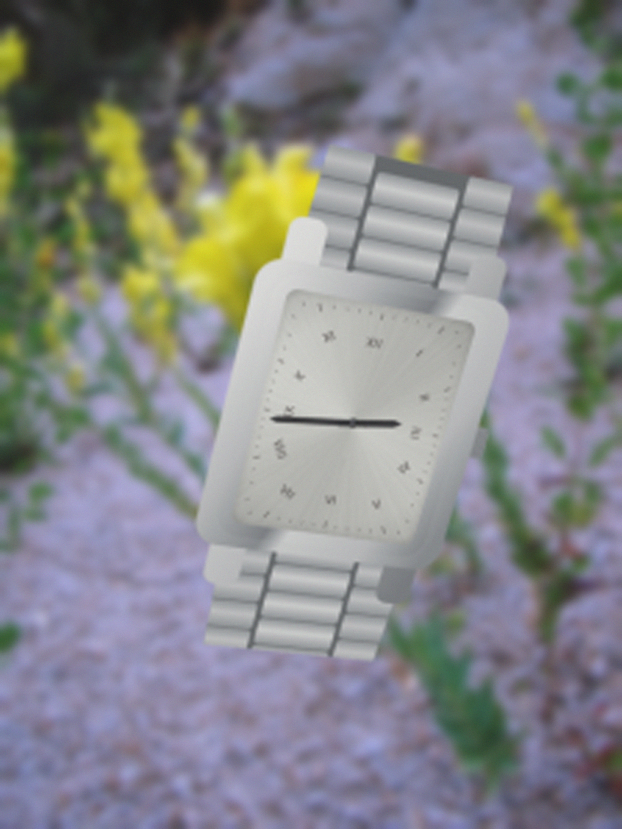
2h44
